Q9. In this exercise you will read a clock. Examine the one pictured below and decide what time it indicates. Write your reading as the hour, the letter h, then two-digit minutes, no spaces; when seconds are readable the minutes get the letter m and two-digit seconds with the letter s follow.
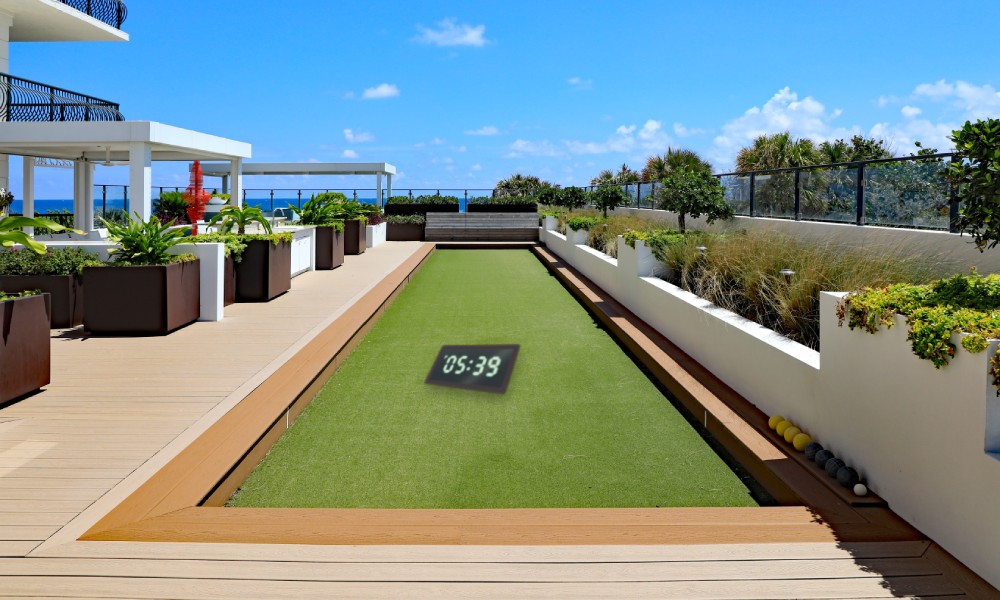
5h39
